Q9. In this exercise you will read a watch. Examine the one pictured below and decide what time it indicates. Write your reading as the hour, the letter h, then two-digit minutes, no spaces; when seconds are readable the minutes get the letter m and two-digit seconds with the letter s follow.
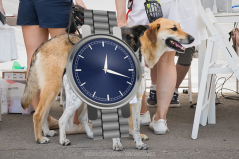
12h18
